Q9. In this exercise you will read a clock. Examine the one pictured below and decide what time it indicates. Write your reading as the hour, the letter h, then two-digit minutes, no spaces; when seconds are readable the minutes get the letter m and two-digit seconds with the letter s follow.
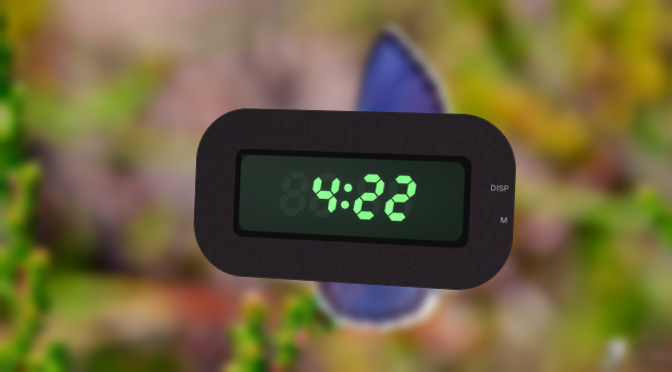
4h22
